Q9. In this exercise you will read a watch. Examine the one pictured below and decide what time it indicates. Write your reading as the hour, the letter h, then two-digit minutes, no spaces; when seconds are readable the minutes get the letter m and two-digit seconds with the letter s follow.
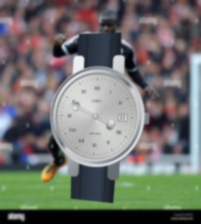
3h49
